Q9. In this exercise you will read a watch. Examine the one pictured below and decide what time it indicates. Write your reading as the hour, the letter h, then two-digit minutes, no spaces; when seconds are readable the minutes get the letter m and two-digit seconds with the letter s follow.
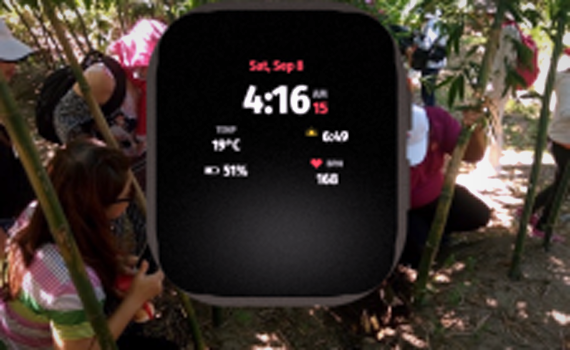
4h16
